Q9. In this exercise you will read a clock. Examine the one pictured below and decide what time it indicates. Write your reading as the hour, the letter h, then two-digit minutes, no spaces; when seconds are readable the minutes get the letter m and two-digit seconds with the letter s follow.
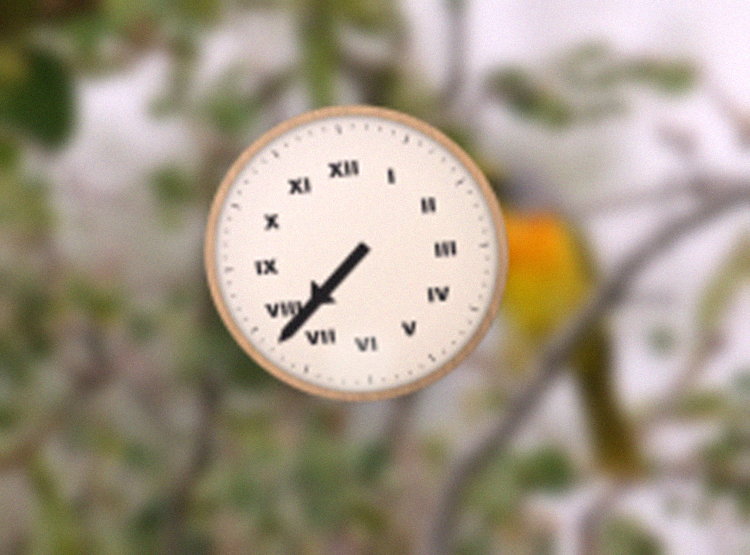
7h38
